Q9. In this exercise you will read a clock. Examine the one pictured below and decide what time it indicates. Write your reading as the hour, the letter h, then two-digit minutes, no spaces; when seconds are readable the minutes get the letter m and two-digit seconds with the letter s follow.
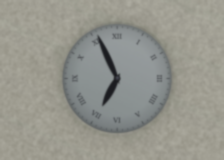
6h56
